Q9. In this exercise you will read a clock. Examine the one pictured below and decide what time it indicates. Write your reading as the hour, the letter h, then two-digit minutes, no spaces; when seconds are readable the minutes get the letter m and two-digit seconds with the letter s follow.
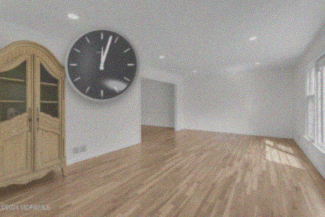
12h03
